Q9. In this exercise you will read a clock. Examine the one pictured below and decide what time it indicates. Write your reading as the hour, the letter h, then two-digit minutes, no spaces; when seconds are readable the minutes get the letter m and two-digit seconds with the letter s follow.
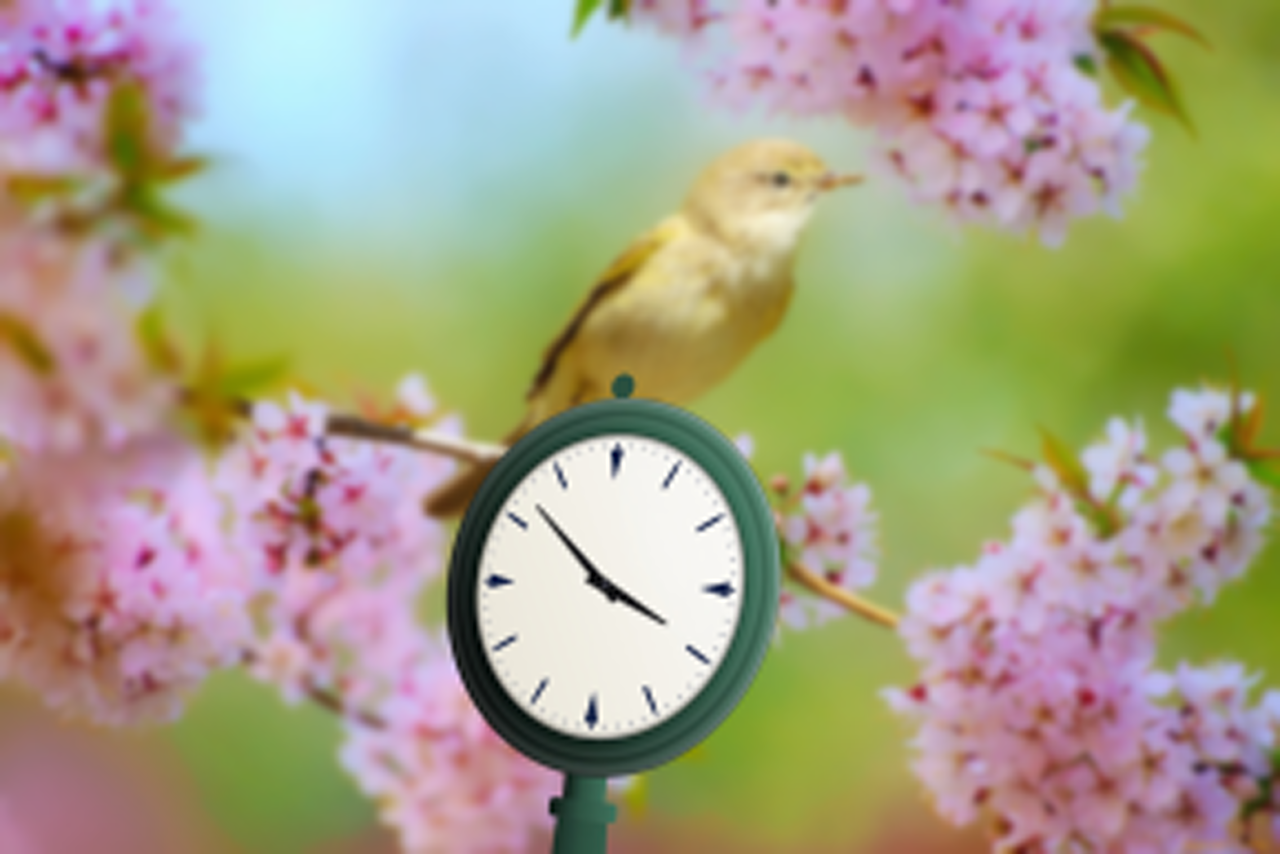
3h52
